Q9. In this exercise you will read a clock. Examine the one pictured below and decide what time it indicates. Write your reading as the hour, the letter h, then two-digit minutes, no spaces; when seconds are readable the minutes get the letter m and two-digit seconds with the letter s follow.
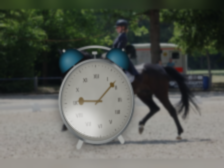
9h08
